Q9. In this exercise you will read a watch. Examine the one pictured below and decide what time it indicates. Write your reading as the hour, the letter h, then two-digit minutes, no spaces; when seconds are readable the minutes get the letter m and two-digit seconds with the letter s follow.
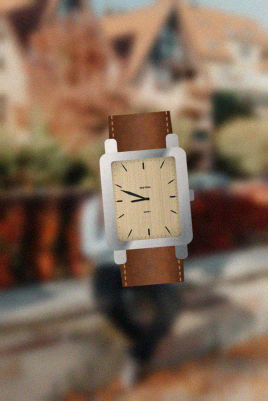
8h49
